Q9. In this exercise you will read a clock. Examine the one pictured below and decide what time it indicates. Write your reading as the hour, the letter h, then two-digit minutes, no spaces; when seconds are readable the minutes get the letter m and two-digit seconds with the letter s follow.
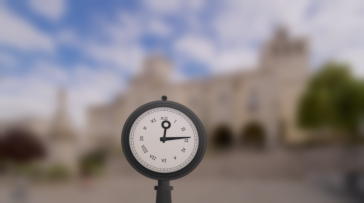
12h14
